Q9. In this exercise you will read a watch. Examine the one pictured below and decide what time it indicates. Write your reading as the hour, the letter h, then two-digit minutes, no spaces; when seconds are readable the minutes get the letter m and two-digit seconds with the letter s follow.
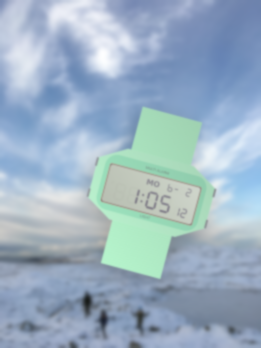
1h05
